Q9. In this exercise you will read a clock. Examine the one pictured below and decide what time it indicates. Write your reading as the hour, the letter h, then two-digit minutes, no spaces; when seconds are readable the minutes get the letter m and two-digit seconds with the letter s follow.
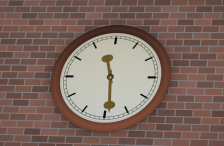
11h29
